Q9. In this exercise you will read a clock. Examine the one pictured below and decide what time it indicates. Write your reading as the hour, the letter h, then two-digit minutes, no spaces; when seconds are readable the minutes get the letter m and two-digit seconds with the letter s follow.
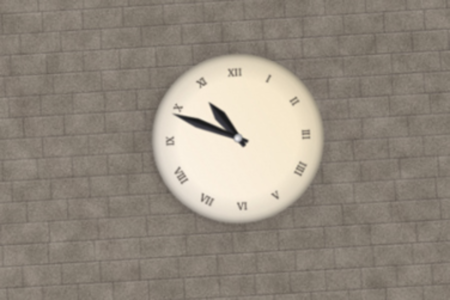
10h49
